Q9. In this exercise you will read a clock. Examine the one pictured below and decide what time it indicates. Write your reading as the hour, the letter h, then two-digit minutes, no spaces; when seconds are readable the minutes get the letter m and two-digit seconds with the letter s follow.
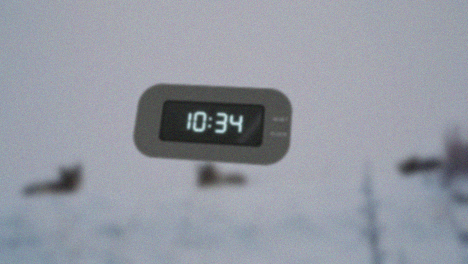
10h34
